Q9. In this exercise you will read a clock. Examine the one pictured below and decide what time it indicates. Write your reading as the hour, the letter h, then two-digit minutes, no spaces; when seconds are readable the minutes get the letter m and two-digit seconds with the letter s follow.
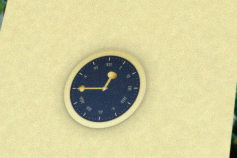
12h45
